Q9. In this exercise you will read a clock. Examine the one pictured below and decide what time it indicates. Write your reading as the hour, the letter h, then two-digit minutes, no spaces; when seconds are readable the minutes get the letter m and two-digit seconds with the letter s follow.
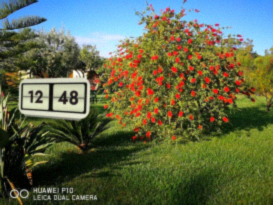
12h48
